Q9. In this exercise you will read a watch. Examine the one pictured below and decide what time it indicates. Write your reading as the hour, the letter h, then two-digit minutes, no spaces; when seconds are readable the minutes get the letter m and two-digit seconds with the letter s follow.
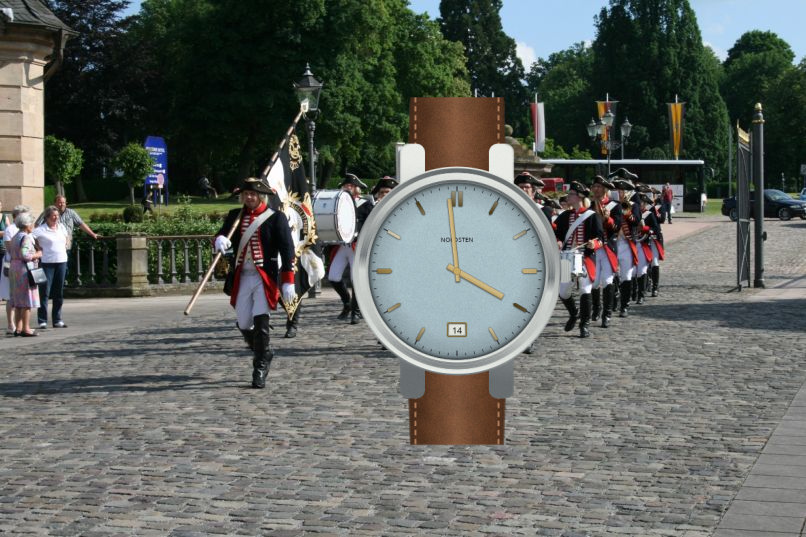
3h59
